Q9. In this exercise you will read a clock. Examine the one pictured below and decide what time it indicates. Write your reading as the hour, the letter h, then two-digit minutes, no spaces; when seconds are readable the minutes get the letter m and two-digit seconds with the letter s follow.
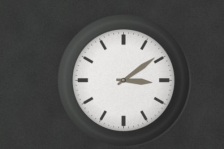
3h09
